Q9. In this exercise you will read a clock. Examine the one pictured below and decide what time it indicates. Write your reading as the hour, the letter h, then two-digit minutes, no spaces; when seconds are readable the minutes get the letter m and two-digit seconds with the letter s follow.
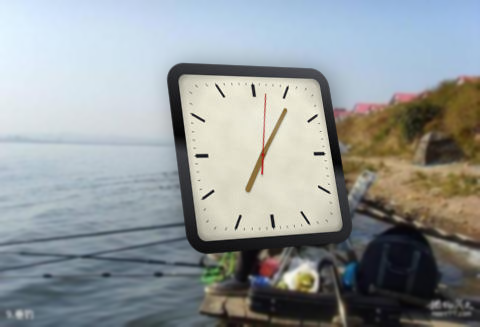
7h06m02s
